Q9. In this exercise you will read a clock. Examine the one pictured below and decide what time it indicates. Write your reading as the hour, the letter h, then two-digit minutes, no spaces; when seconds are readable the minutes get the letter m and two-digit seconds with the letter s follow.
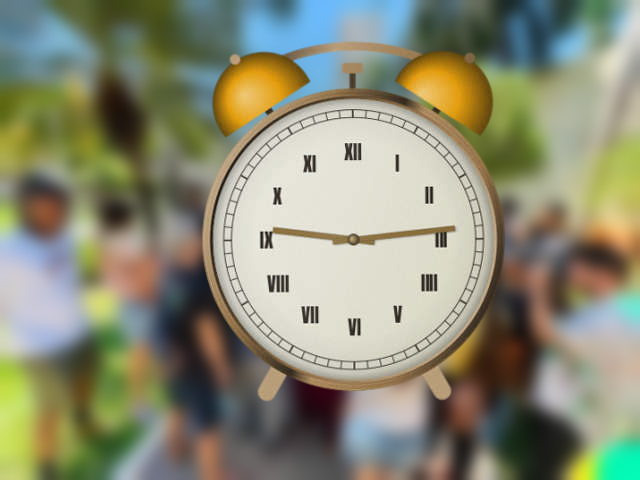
9h14
